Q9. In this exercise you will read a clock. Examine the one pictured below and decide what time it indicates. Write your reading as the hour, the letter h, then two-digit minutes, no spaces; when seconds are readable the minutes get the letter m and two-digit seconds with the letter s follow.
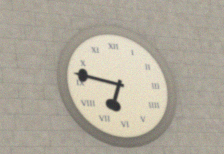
6h47
